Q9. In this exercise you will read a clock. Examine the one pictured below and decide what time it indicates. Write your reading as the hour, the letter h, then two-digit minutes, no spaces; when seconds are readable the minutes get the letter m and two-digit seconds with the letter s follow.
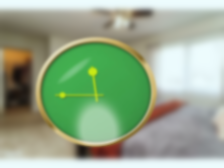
11h45
